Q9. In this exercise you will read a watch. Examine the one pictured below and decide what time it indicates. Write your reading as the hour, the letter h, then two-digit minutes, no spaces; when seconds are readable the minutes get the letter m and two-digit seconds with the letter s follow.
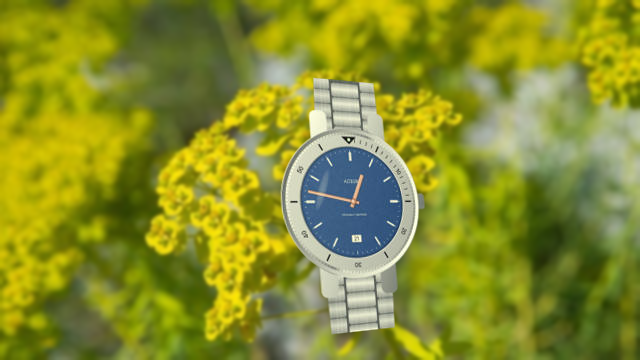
12h47
